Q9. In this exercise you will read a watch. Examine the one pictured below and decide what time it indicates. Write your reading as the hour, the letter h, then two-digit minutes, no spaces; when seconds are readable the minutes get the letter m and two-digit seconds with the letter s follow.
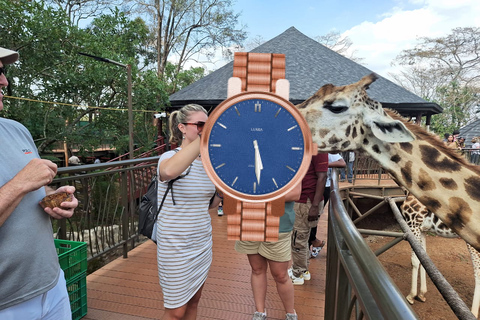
5h29
